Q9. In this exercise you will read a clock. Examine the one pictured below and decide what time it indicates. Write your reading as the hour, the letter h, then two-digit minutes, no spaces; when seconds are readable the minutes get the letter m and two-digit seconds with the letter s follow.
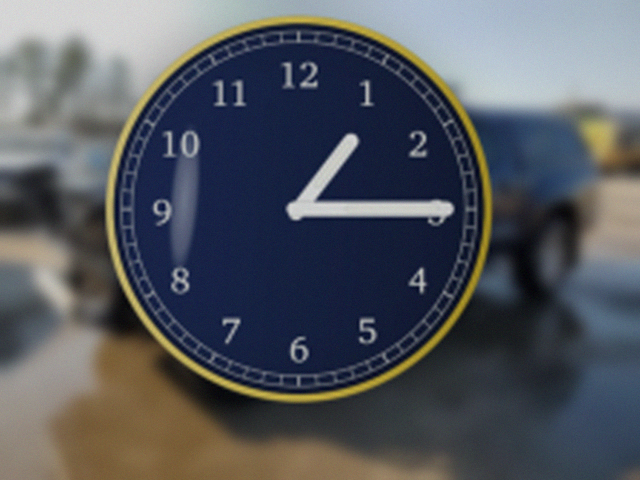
1h15
